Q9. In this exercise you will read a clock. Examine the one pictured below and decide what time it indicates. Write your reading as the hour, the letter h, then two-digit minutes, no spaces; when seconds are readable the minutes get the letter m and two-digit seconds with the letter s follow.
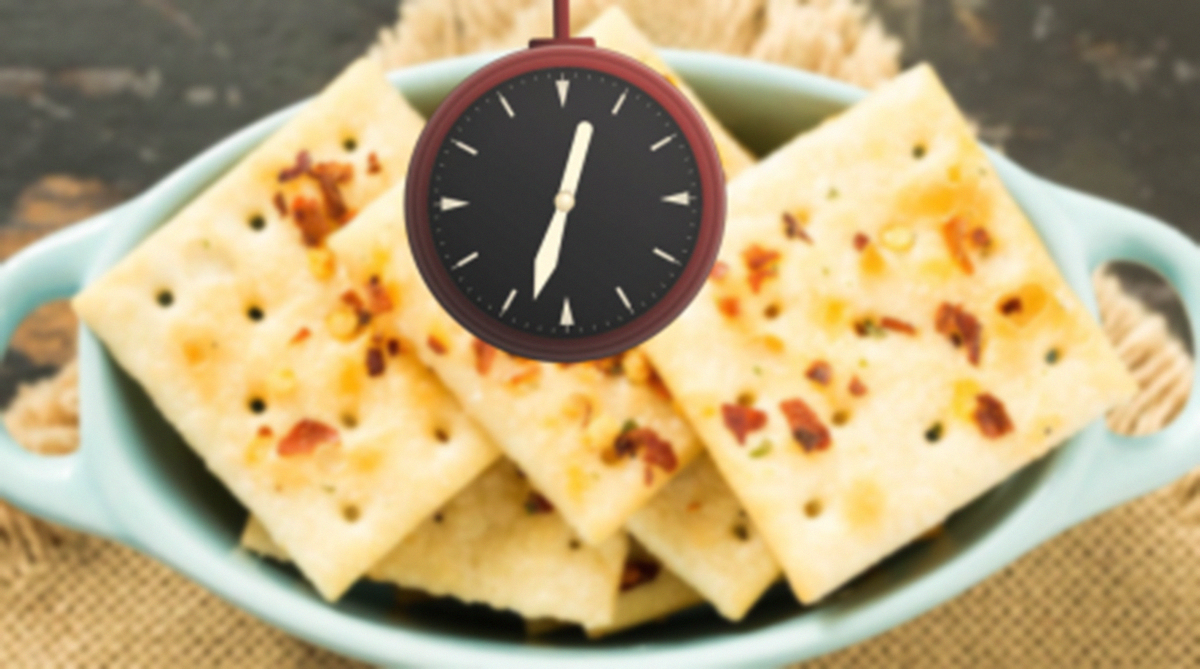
12h33
